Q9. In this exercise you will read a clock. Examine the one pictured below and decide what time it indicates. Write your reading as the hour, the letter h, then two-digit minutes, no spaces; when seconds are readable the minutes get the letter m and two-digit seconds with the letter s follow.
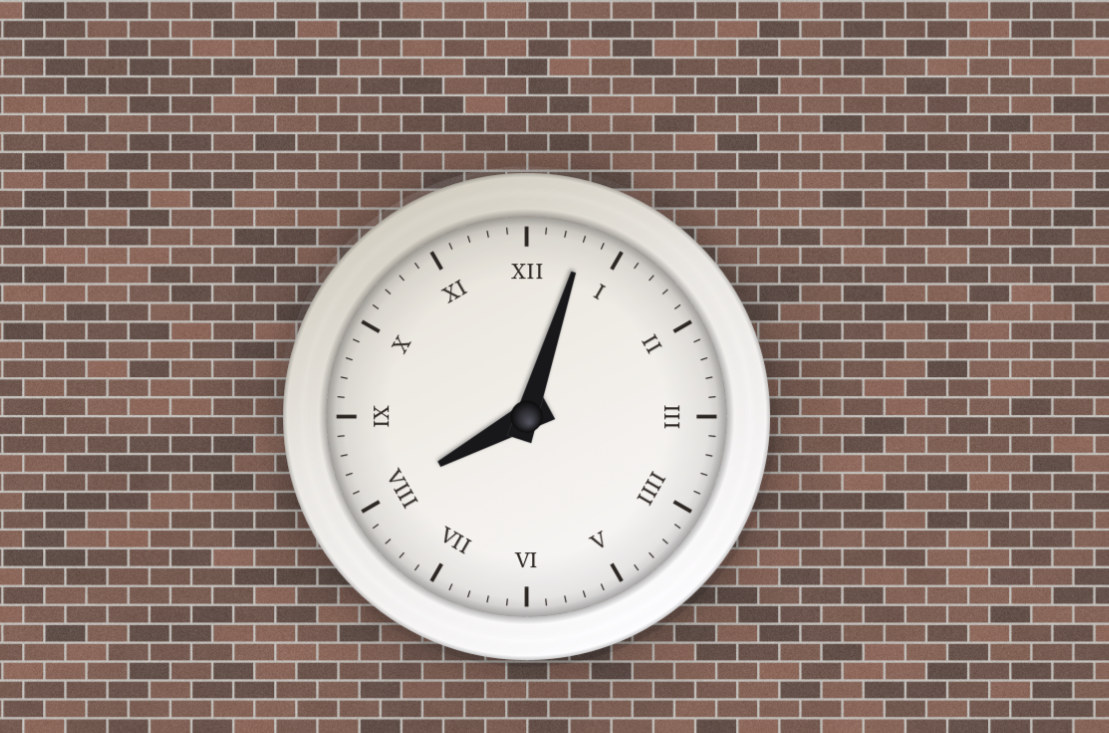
8h03
